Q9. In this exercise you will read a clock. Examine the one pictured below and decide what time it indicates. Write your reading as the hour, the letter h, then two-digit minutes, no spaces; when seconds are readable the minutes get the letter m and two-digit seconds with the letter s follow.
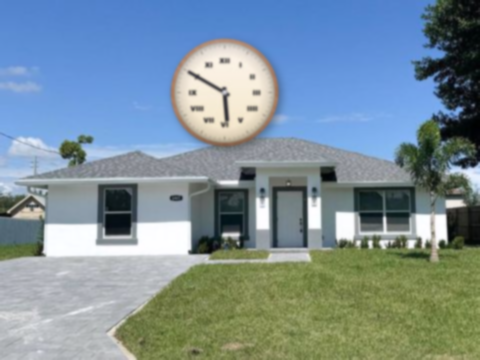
5h50
